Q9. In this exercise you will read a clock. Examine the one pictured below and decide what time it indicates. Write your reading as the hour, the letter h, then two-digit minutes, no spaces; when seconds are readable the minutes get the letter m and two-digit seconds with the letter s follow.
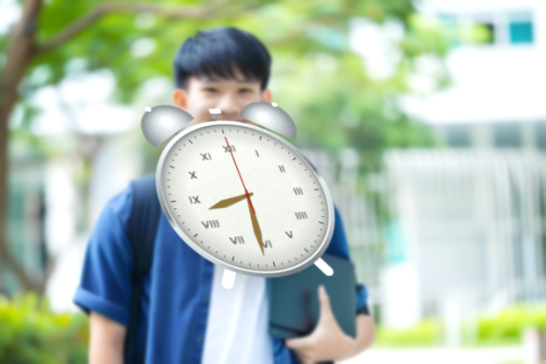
8h31m00s
